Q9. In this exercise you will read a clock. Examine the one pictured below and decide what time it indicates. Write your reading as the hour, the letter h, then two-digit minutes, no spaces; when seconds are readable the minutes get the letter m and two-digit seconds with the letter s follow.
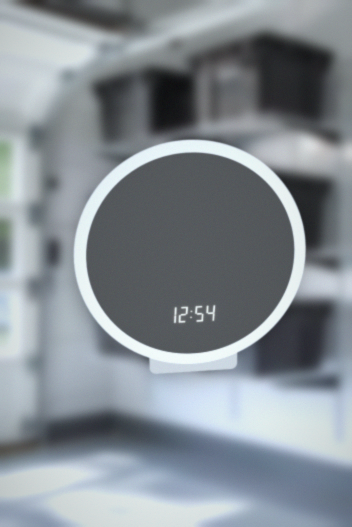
12h54
